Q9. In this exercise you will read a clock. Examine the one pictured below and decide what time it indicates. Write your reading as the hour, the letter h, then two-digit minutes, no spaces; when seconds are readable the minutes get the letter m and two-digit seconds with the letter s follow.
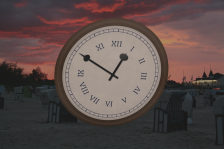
12h50
